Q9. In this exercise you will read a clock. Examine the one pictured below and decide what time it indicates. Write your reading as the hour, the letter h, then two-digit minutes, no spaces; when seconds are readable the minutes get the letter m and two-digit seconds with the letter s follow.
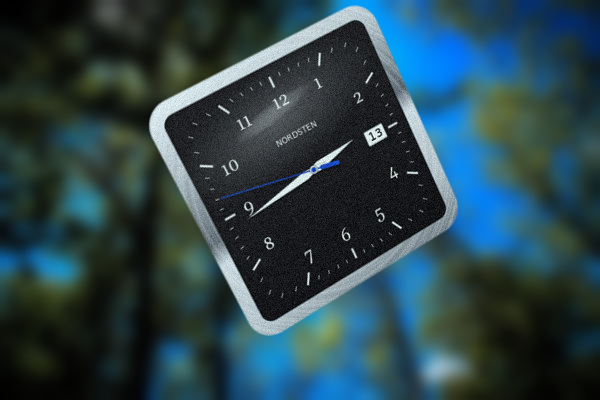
2h43m47s
